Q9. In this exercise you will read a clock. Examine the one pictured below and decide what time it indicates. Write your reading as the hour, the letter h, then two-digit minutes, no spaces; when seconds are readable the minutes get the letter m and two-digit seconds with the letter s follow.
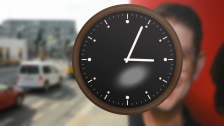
3h04
